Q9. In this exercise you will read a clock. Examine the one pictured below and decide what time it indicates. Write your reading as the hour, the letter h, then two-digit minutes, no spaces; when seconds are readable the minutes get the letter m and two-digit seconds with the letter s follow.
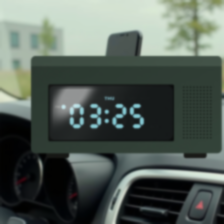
3h25
